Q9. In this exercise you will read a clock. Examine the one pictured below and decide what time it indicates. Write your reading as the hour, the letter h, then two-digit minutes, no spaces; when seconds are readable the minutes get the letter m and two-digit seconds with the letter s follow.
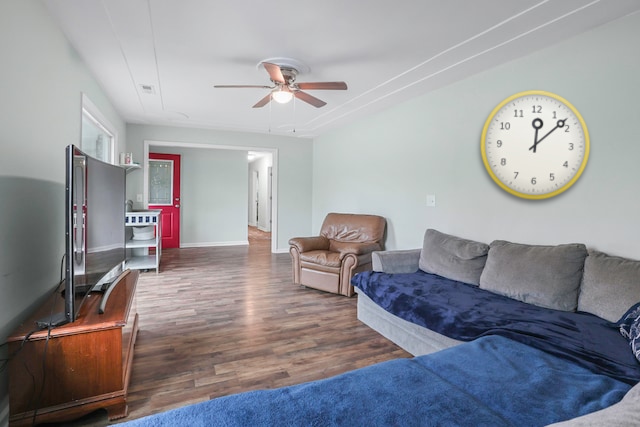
12h08
